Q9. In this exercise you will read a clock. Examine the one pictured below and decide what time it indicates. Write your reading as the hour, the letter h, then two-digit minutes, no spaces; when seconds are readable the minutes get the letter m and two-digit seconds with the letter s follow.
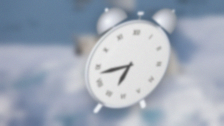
6h43
